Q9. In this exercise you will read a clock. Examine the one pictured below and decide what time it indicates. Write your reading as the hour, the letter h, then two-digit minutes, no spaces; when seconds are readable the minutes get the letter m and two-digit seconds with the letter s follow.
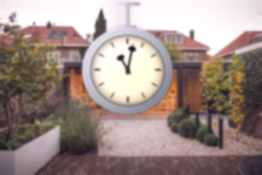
11h02
